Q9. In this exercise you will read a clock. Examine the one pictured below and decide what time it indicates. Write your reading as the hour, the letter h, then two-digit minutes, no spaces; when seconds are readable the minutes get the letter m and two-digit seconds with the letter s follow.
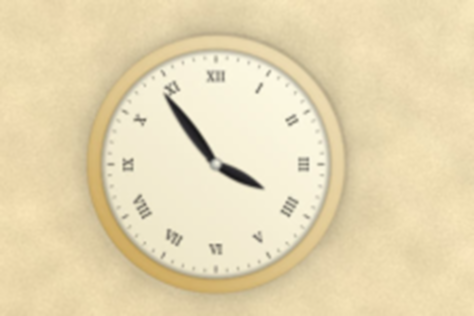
3h54
